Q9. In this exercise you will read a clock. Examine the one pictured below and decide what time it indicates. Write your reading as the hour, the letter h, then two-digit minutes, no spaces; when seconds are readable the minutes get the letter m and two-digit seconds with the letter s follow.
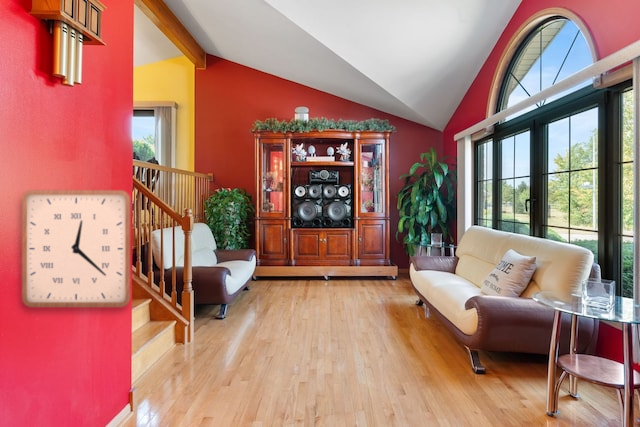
12h22
